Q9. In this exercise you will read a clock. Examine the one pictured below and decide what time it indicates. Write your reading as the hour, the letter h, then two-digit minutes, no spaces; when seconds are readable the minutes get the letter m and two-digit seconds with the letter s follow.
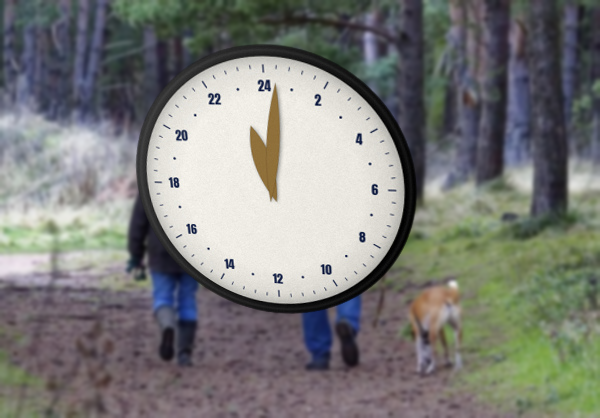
23h01
